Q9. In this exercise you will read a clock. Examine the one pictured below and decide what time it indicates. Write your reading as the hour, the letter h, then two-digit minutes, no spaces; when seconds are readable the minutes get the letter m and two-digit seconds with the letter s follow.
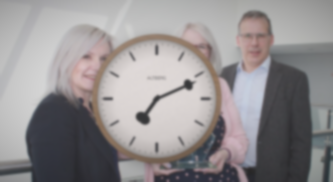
7h11
